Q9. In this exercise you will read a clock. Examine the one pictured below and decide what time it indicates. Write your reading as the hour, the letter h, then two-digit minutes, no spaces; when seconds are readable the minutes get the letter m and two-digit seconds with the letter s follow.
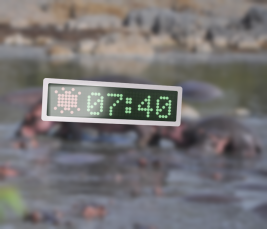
7h40
